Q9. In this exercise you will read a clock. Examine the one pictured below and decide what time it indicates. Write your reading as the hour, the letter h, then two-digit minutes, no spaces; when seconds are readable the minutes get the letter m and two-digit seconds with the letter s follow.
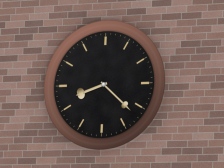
8h22
